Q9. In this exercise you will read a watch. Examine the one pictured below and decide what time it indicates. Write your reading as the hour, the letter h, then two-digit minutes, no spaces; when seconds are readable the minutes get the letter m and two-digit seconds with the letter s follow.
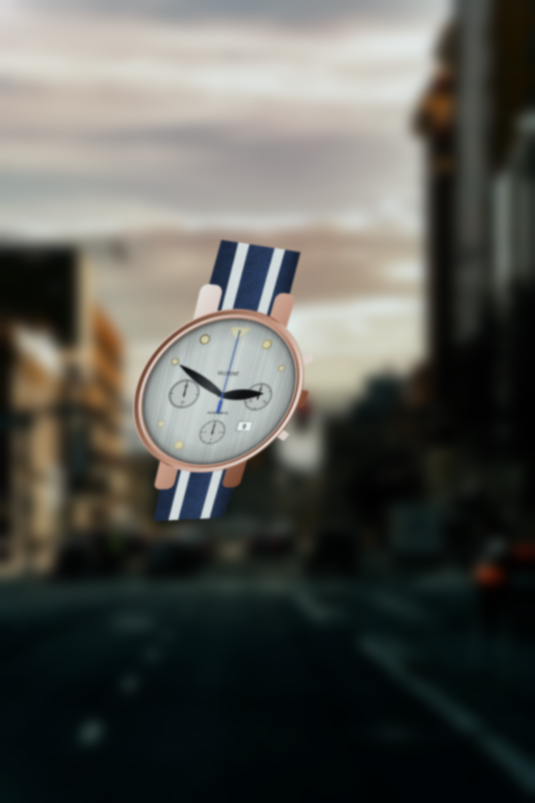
2h50
